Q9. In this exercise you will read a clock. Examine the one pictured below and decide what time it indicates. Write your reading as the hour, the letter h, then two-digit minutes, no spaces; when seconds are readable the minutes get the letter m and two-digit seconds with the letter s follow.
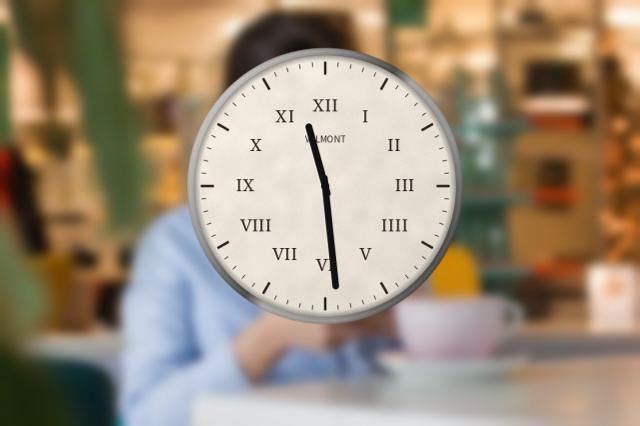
11h29
